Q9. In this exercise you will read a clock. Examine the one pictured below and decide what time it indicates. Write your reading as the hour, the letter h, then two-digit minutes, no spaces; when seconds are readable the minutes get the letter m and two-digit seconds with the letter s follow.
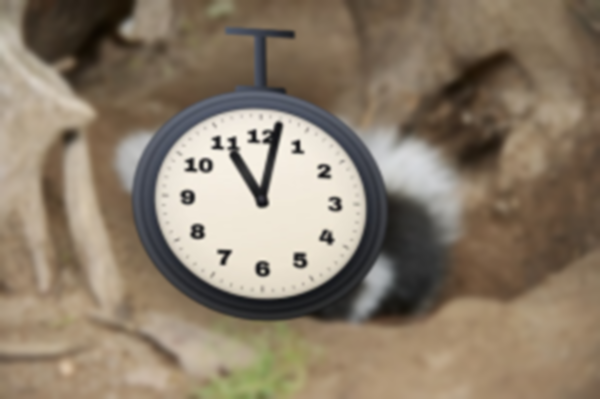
11h02
